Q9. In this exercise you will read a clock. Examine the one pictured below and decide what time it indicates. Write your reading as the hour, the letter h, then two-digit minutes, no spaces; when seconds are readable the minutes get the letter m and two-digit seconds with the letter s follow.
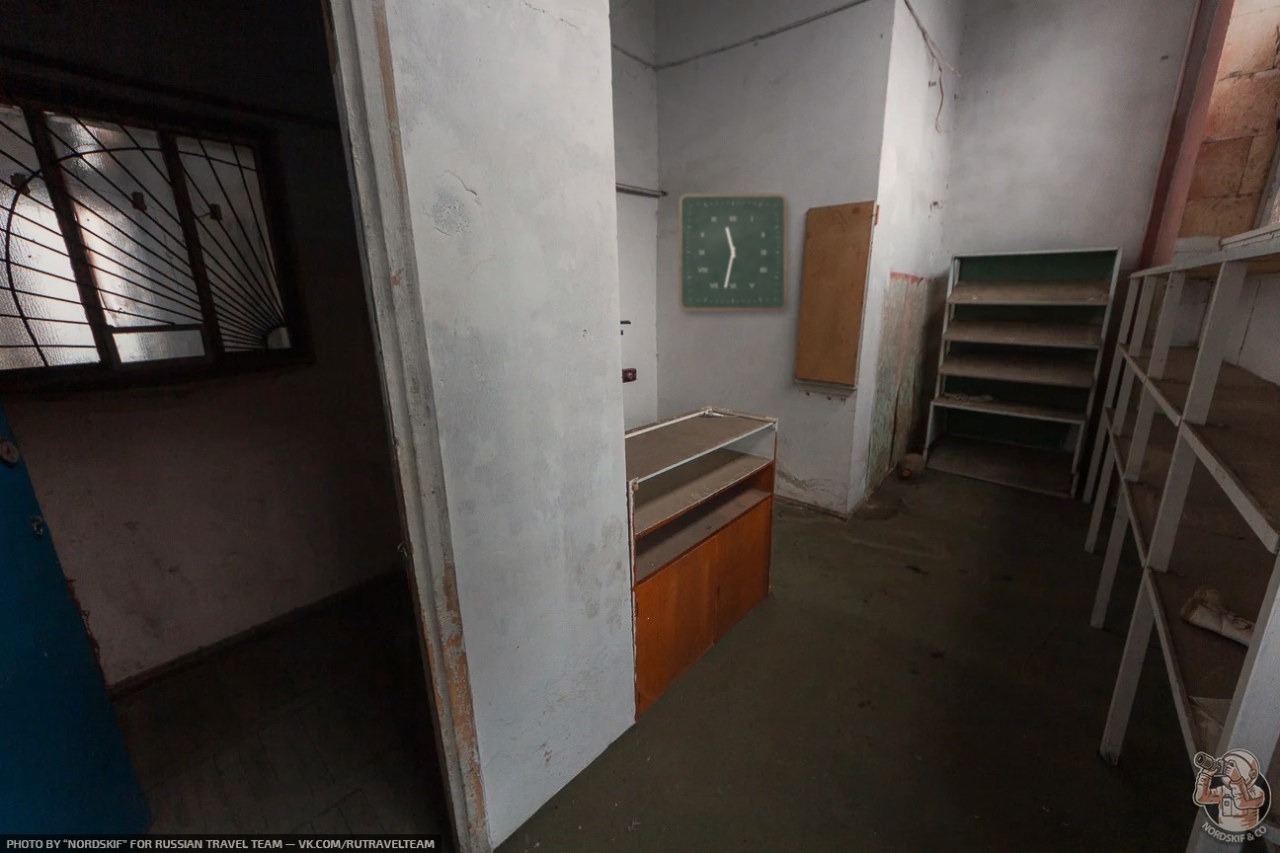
11h32
